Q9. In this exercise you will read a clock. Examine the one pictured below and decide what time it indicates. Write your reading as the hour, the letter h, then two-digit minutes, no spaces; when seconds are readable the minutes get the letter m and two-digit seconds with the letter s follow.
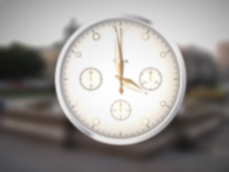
3h59
